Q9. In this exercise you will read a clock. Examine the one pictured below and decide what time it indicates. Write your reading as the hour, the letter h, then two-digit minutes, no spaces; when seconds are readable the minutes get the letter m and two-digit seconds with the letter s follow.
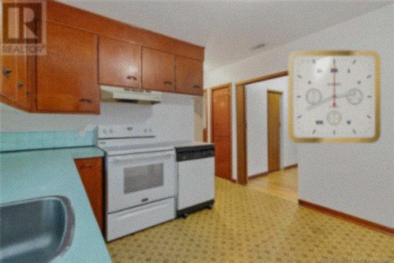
2h41
